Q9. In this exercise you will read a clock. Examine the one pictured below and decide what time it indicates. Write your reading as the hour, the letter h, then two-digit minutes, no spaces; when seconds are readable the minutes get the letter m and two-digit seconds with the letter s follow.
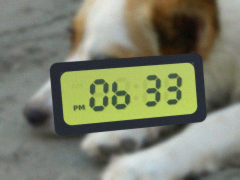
6h33
